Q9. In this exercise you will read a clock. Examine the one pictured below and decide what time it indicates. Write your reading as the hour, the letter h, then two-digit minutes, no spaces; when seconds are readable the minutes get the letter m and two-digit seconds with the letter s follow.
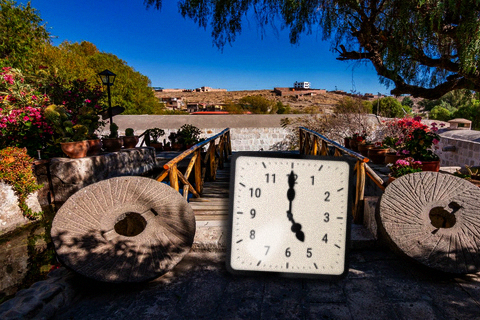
5h00
